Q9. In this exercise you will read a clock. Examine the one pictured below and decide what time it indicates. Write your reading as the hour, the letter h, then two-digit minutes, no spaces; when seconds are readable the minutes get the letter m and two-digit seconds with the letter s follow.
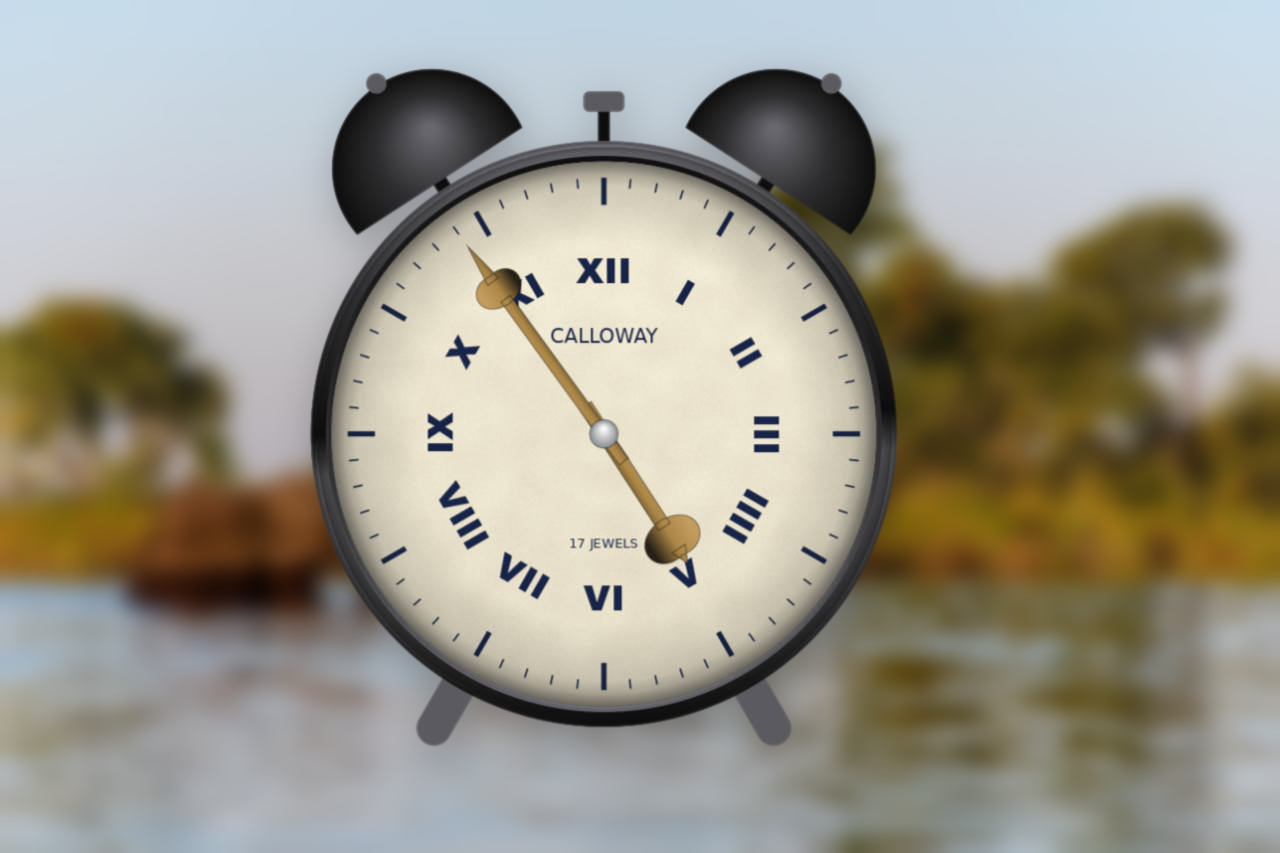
4h54
